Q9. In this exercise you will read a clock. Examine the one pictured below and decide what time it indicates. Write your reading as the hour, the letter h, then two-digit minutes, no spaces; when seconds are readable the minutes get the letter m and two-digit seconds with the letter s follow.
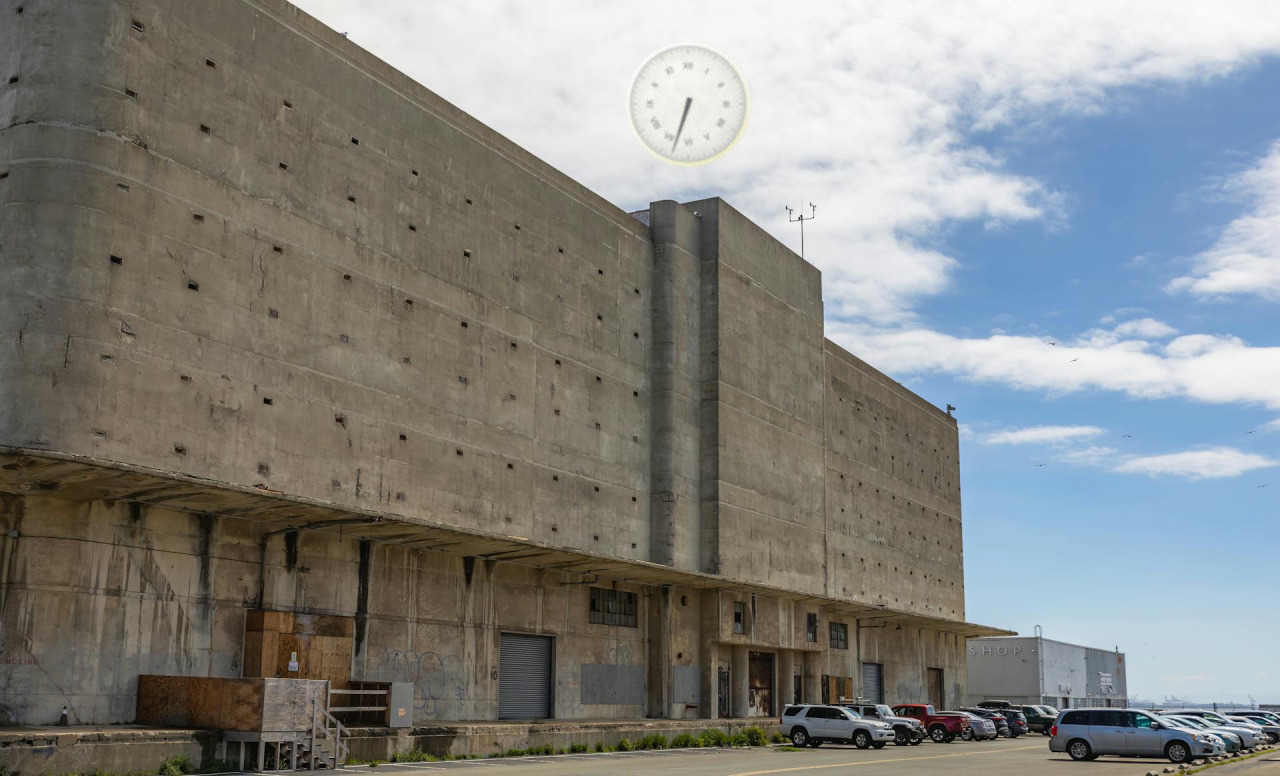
6h33
